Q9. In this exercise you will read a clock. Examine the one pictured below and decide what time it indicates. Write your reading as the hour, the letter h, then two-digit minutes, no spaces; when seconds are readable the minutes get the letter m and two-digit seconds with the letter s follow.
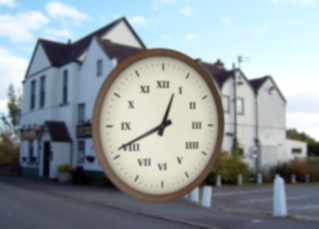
12h41
